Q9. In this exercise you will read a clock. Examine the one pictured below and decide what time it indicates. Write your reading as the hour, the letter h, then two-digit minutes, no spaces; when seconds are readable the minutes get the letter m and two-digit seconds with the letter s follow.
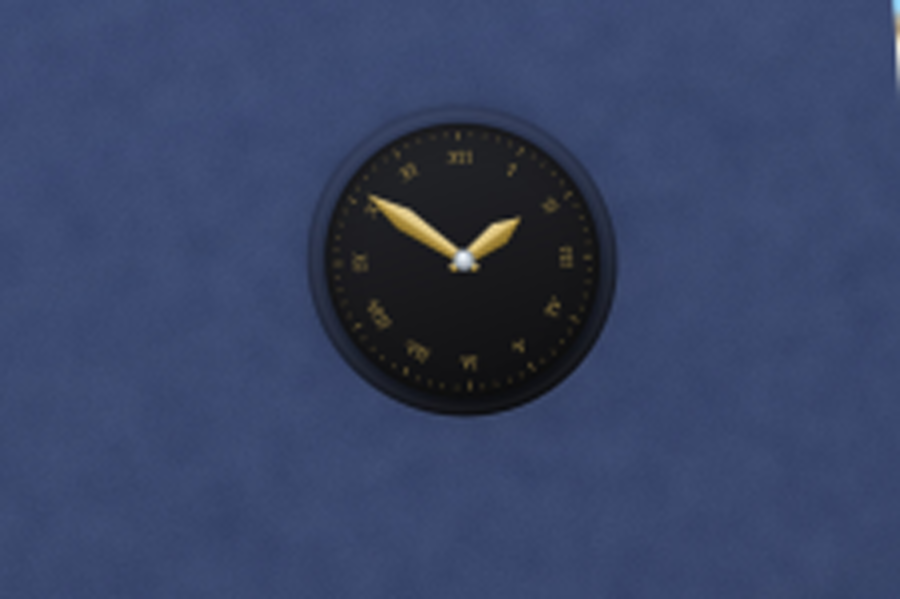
1h51
